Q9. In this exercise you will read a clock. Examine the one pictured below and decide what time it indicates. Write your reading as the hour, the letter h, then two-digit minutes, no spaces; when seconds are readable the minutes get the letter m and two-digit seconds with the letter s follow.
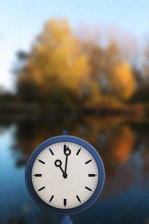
11h01
